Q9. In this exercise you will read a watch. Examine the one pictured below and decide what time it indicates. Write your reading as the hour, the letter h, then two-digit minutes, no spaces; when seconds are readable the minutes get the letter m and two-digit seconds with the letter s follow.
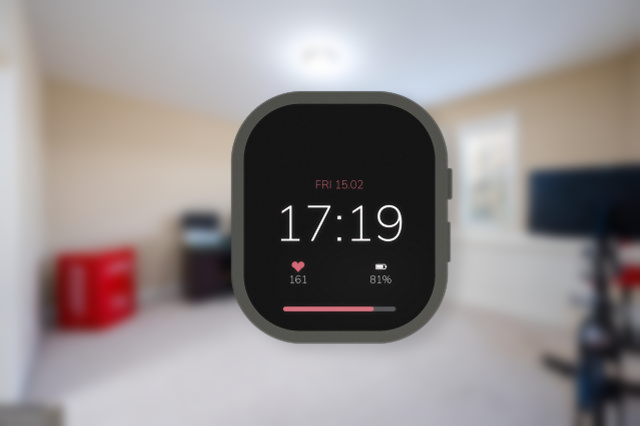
17h19
